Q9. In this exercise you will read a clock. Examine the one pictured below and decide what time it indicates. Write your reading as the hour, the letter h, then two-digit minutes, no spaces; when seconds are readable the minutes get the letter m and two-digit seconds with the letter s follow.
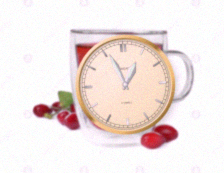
12h56
